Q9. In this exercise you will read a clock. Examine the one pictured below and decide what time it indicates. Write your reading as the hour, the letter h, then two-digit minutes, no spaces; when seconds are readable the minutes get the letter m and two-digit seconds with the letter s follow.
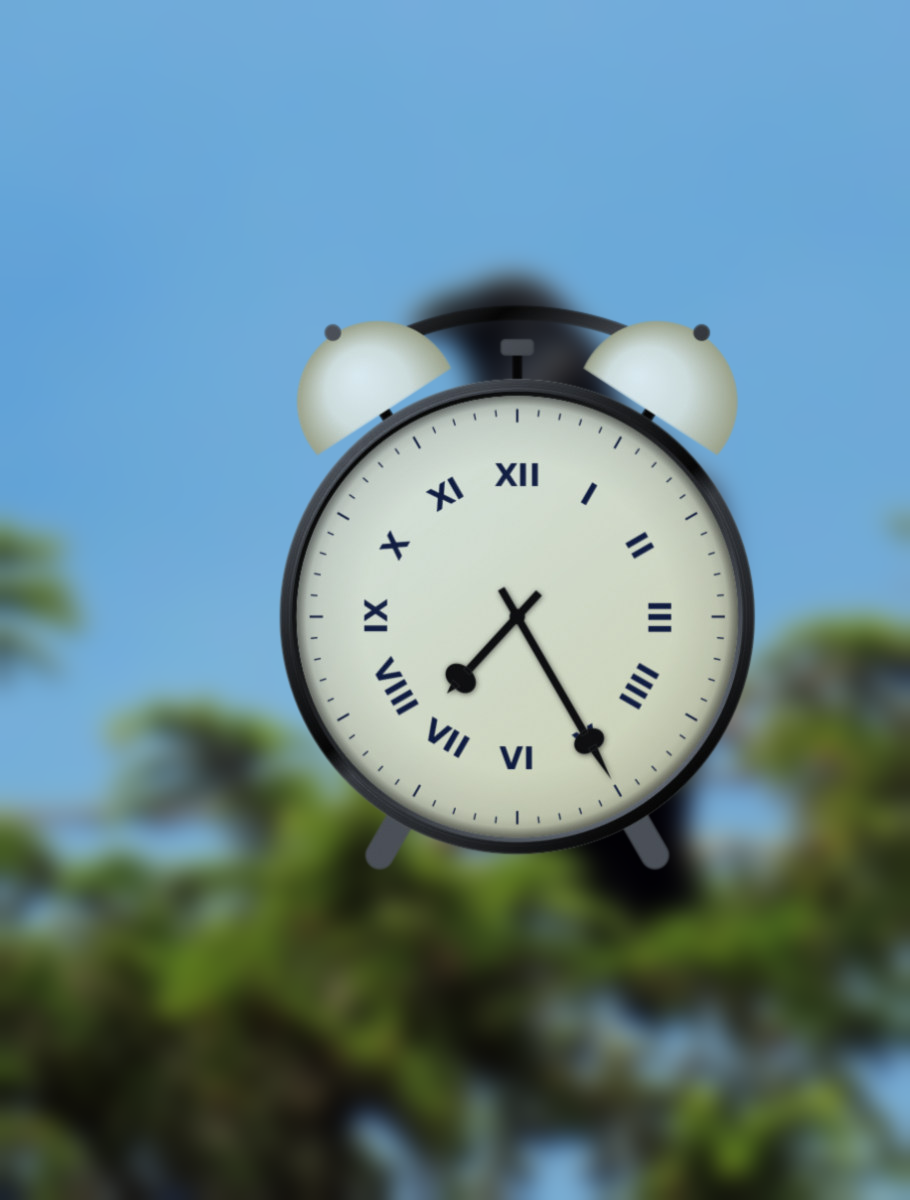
7h25
